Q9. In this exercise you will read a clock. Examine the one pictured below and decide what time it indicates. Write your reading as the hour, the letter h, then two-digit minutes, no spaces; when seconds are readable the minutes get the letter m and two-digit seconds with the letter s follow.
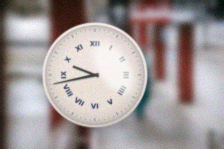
9h43
